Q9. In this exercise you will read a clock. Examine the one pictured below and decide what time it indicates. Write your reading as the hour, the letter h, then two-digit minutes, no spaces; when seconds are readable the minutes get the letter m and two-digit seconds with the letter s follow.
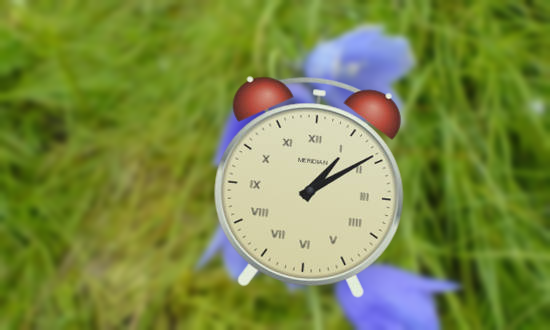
1h09
